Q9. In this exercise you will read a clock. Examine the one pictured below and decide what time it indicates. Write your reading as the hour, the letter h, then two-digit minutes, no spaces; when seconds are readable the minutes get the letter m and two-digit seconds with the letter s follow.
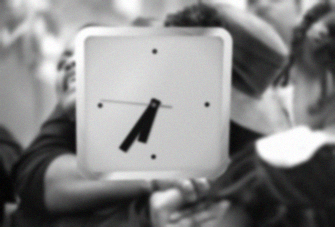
6h35m46s
